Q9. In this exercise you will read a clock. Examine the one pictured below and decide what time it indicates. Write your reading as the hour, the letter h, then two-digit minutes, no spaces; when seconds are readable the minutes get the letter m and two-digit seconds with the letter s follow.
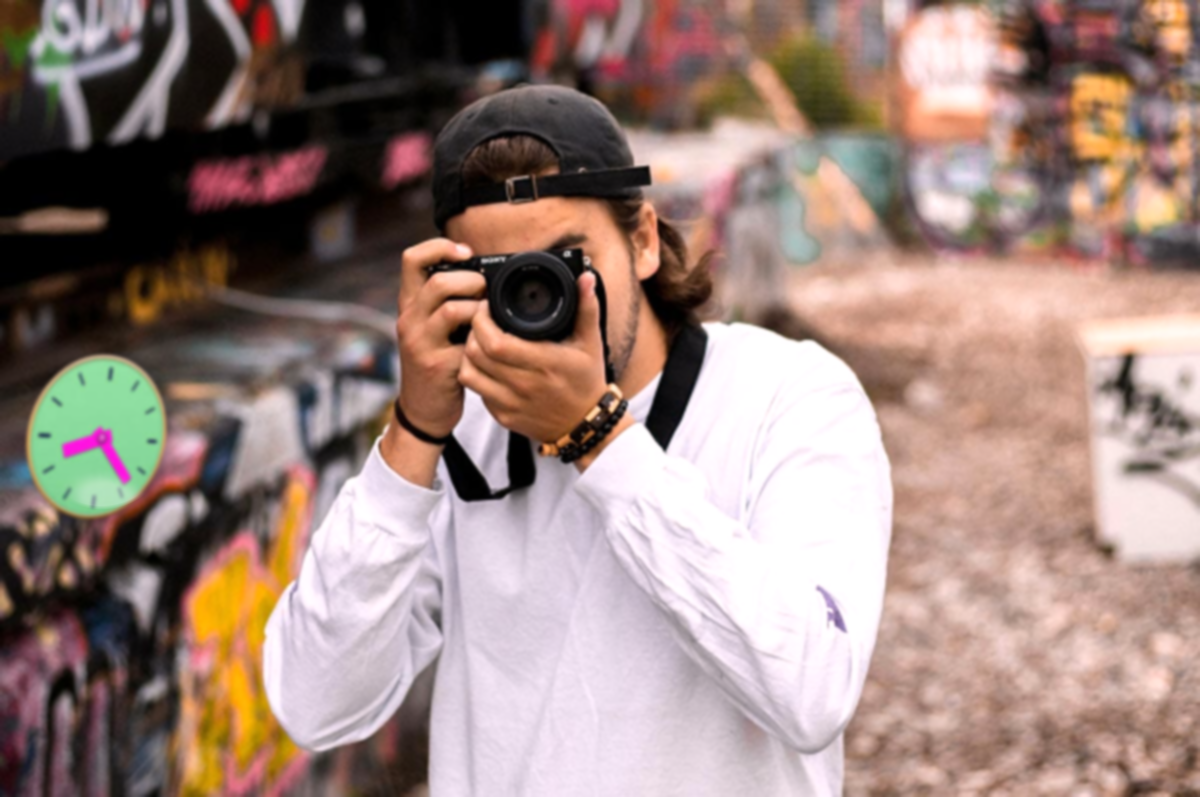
8h23
